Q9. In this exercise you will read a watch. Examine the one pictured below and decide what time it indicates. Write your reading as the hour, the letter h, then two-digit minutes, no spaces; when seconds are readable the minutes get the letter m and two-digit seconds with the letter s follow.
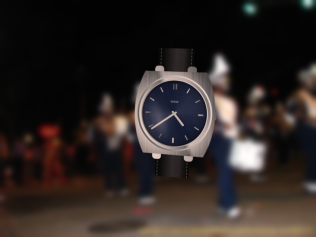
4h39
